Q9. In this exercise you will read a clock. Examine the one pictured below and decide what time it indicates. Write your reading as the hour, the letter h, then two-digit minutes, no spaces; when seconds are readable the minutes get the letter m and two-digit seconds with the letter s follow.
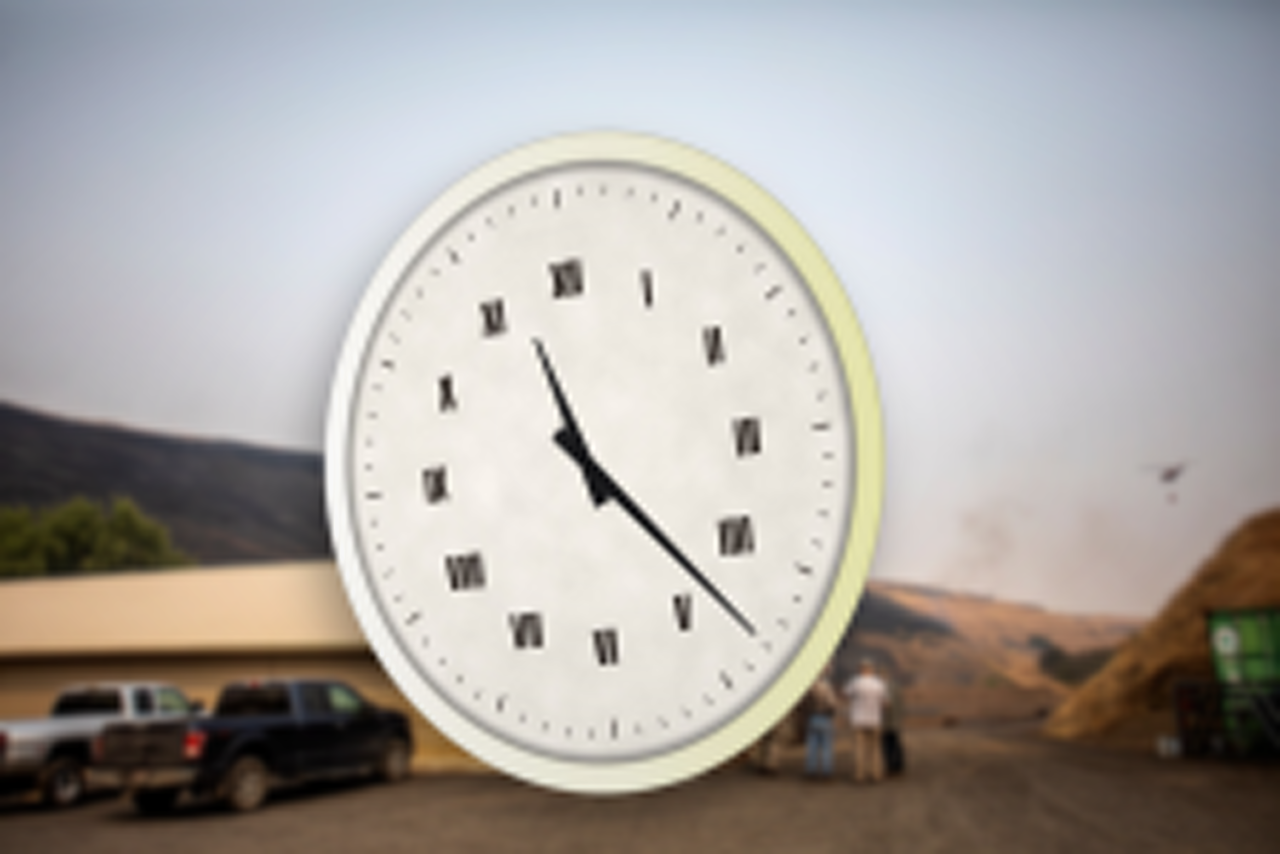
11h23
